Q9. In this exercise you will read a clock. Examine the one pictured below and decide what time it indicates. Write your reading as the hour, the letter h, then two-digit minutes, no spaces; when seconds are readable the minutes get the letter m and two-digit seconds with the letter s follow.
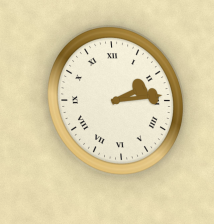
2h14
